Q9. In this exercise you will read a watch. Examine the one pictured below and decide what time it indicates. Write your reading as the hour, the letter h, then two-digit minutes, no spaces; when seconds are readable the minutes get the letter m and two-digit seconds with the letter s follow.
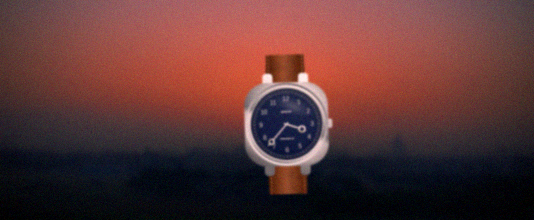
3h37
